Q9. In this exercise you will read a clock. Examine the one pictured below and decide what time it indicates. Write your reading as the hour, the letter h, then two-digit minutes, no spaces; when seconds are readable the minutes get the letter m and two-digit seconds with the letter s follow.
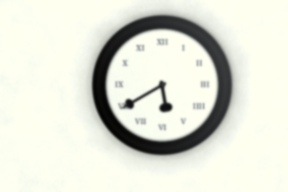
5h40
